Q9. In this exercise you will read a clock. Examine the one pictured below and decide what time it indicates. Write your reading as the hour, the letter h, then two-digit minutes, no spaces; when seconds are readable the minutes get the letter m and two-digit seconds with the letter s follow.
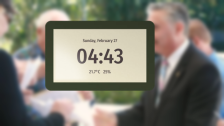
4h43
